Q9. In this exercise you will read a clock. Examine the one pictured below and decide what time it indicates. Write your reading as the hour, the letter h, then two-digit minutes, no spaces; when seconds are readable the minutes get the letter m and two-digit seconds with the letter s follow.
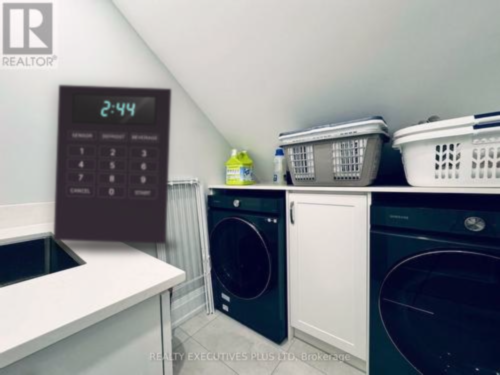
2h44
